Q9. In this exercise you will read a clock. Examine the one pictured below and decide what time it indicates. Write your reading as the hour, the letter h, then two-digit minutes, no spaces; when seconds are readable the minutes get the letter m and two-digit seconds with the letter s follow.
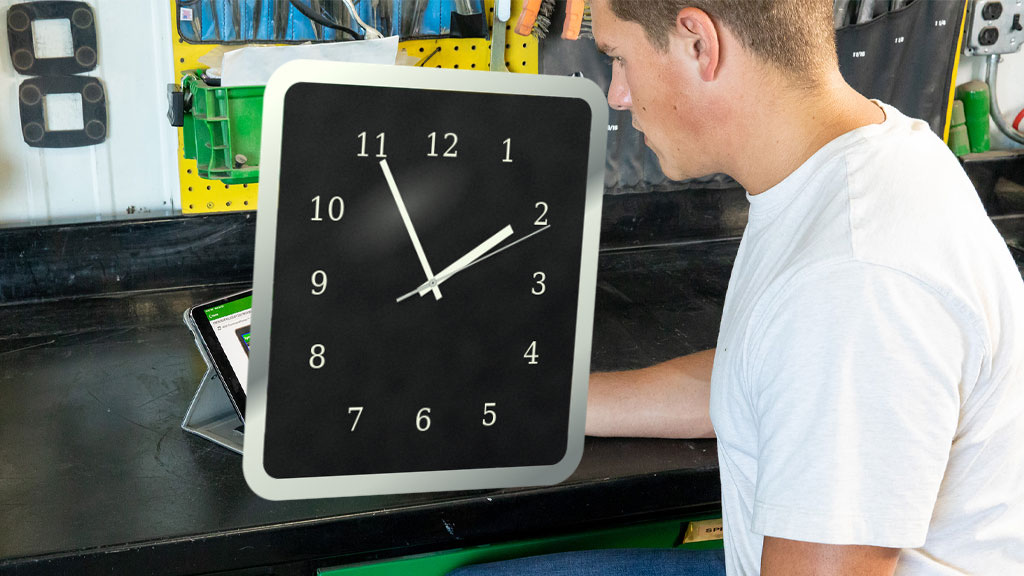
1h55m11s
